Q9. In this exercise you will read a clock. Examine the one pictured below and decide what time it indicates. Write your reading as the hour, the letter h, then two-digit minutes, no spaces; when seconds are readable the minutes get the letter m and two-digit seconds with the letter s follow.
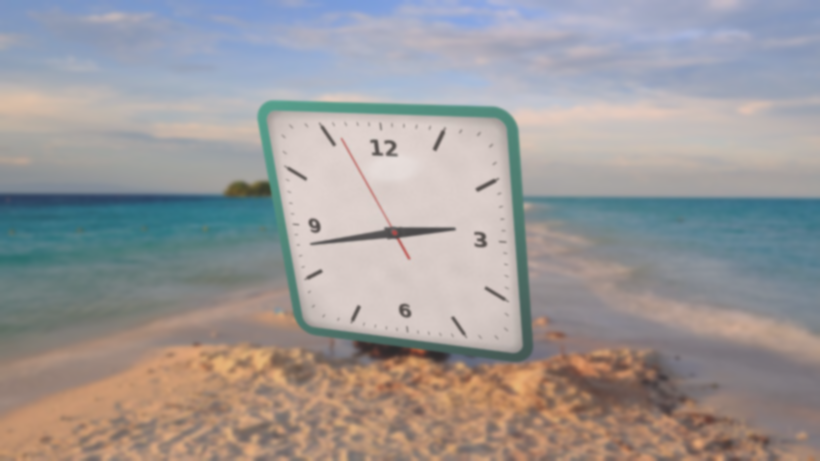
2h42m56s
